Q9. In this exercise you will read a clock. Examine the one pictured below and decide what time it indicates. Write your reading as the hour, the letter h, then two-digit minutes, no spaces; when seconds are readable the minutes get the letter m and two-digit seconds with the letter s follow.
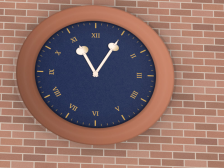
11h05
